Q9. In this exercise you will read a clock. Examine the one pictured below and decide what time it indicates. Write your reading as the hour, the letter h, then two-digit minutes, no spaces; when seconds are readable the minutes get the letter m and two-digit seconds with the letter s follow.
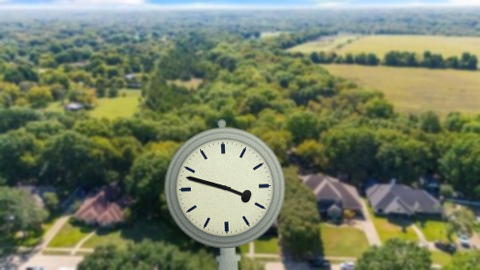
3h48
